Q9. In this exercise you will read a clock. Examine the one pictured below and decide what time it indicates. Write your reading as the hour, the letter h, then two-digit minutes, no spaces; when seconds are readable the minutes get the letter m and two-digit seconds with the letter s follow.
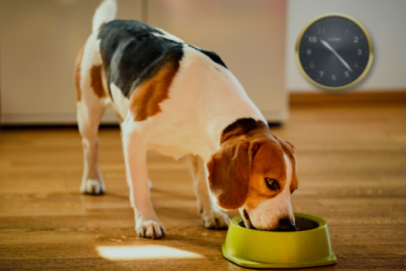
10h23
